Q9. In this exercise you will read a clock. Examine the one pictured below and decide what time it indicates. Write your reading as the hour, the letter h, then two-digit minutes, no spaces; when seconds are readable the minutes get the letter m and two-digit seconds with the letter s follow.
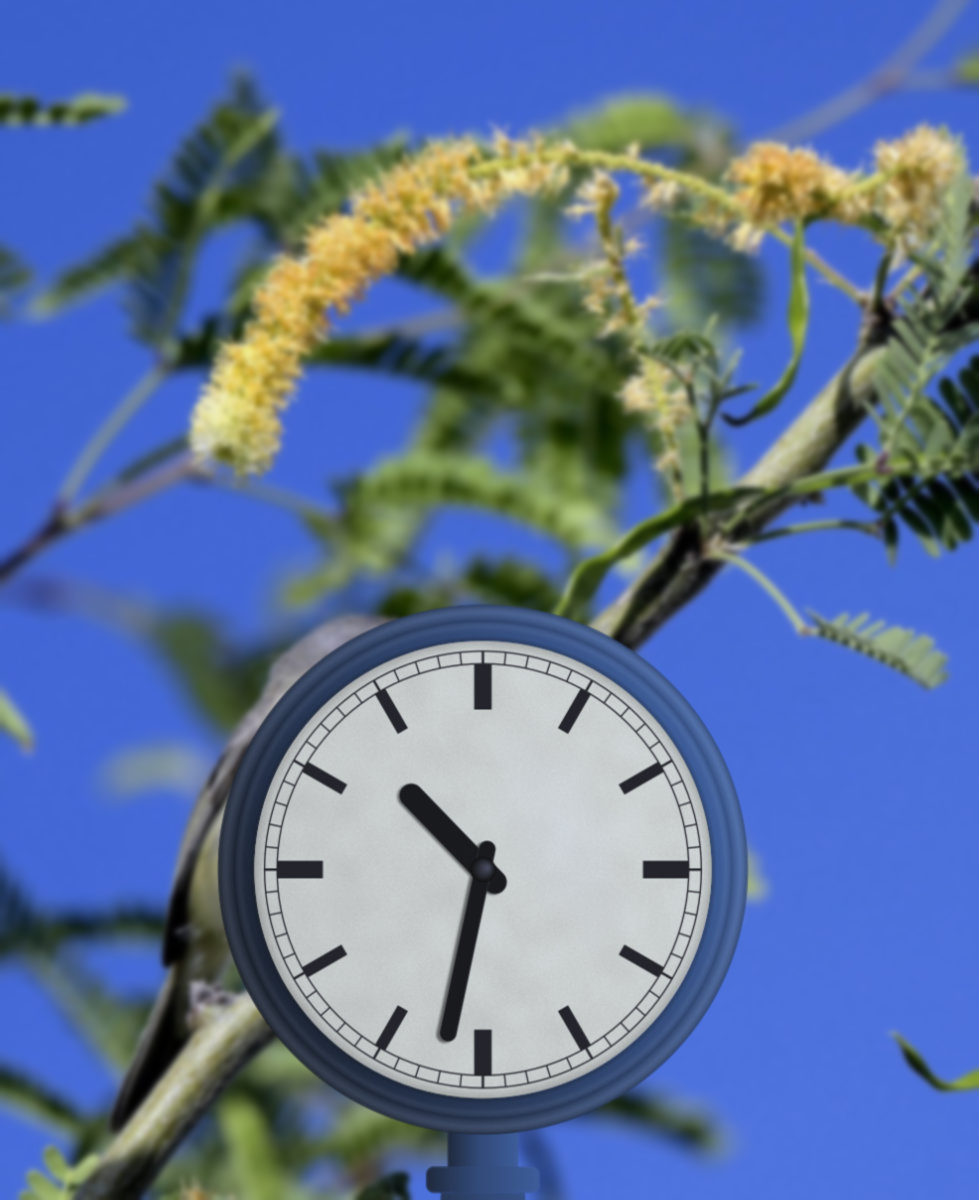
10h32
